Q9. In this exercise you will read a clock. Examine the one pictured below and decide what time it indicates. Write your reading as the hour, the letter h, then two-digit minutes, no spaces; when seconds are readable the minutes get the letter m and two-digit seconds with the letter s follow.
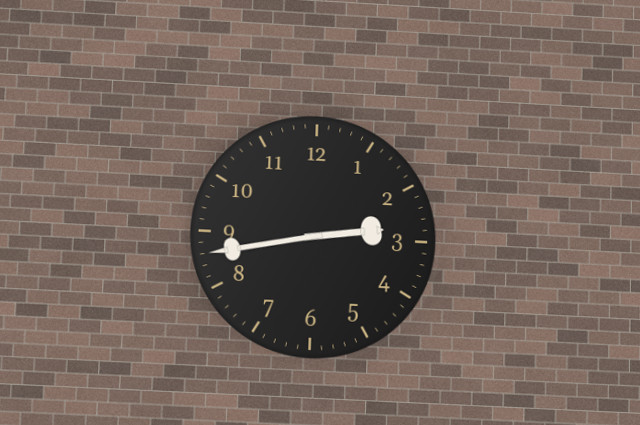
2h43
